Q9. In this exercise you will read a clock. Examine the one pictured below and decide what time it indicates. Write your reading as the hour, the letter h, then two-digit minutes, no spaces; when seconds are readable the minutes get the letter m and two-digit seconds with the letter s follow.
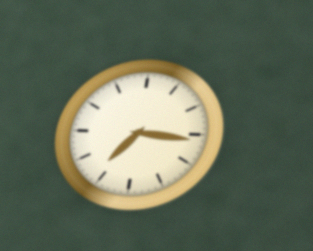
7h16
